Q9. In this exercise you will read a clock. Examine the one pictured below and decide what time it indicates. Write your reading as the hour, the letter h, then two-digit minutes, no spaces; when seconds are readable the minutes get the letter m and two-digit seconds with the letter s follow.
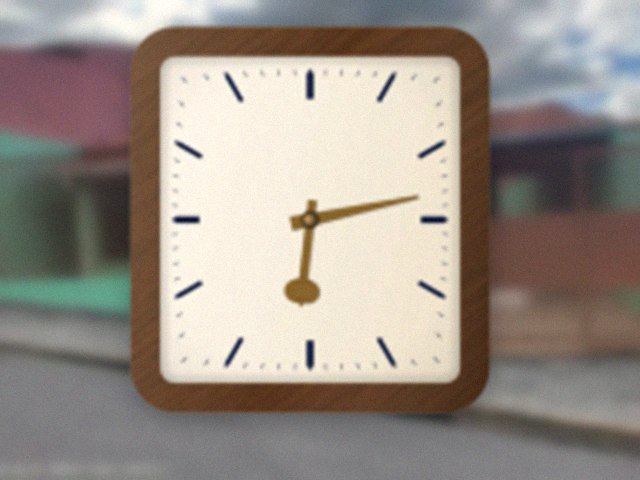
6h13
